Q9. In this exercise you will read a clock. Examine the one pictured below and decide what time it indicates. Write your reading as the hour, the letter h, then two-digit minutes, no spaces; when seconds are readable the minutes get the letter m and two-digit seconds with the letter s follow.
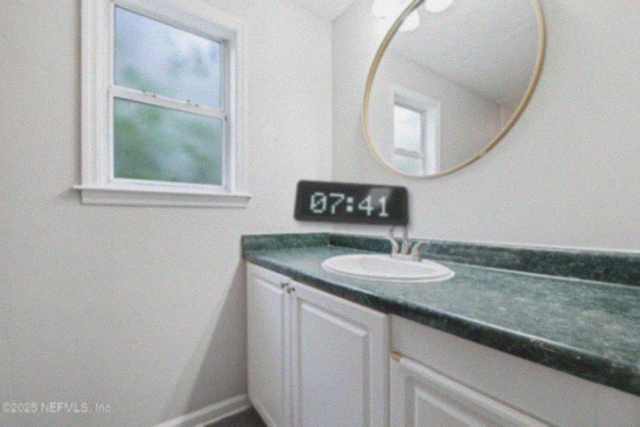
7h41
